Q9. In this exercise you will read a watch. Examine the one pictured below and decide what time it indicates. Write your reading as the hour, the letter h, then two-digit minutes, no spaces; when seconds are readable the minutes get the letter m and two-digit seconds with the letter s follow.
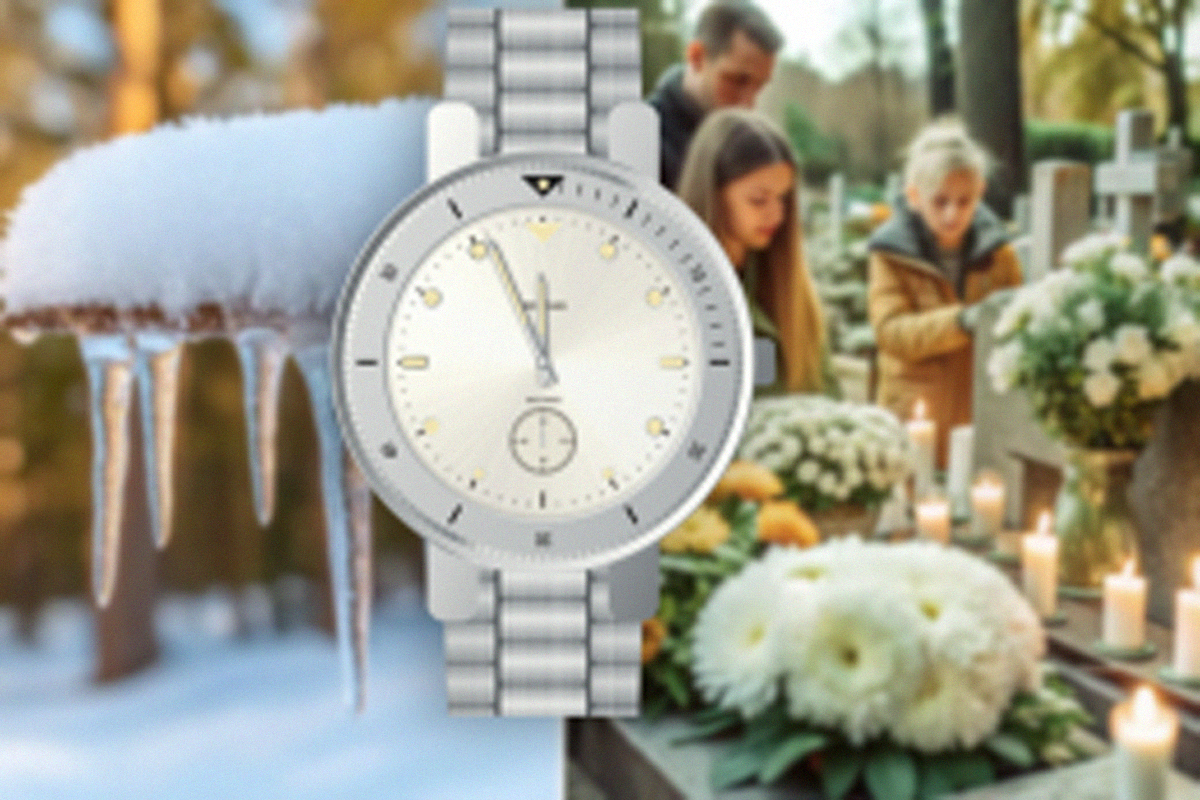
11h56
